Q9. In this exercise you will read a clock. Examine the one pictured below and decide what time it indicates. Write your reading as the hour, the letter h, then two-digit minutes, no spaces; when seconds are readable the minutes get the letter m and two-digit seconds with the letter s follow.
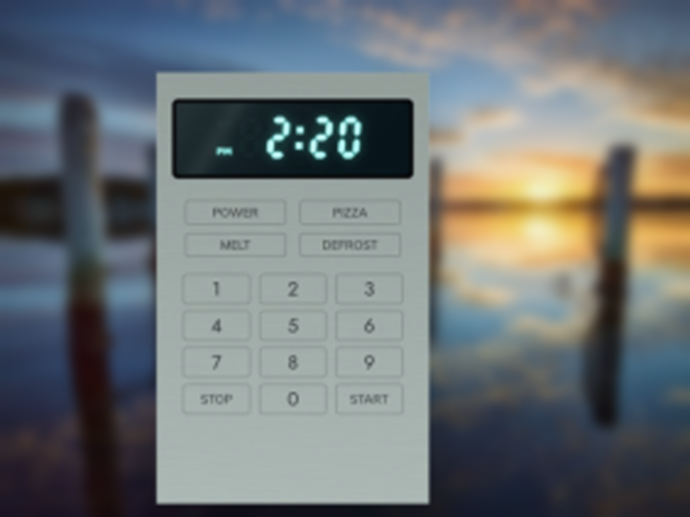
2h20
